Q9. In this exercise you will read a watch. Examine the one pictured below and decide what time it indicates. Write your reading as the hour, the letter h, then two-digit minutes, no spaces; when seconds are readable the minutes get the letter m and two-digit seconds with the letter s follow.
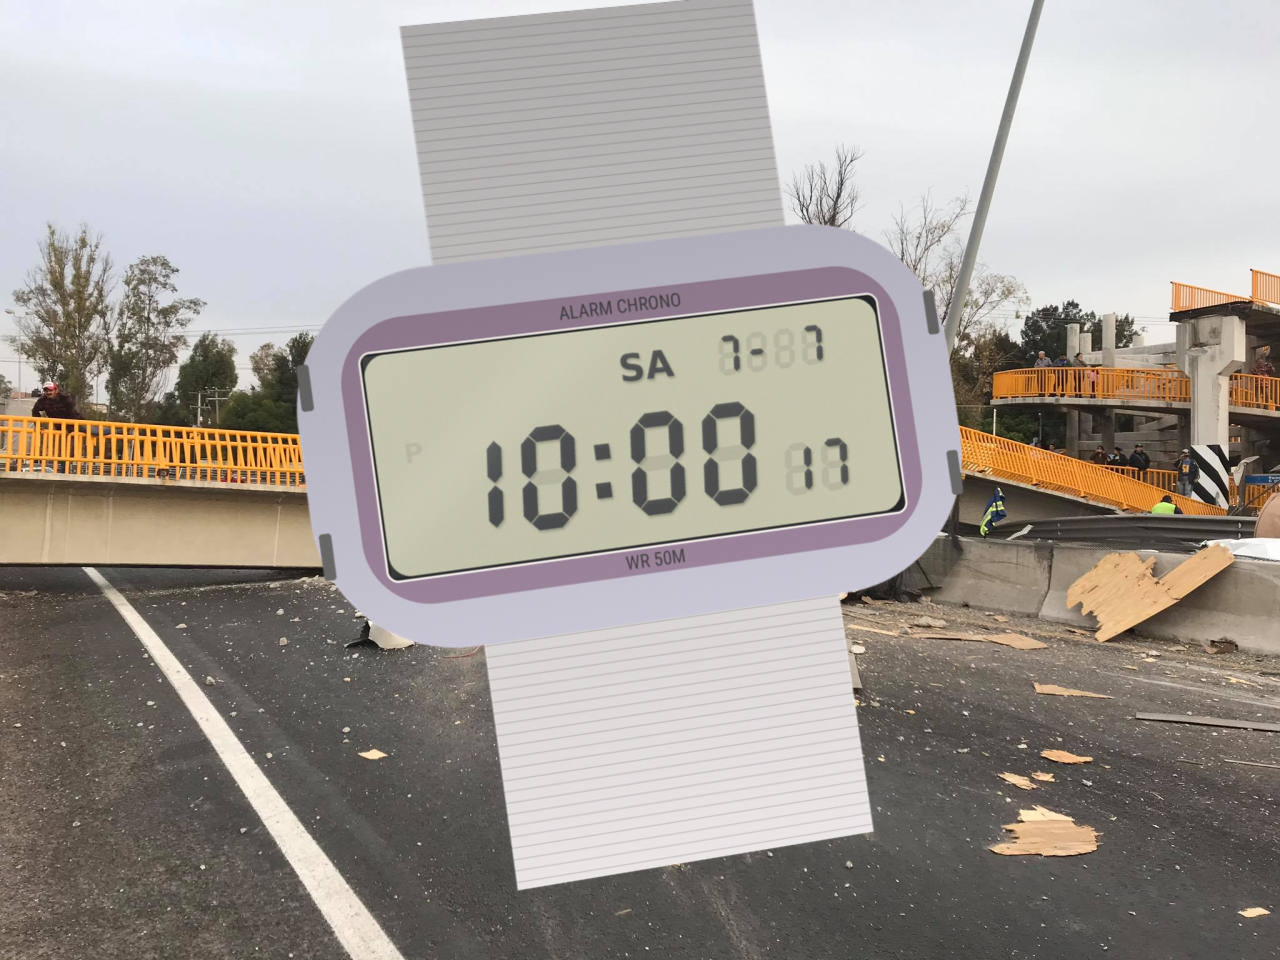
10h00m17s
